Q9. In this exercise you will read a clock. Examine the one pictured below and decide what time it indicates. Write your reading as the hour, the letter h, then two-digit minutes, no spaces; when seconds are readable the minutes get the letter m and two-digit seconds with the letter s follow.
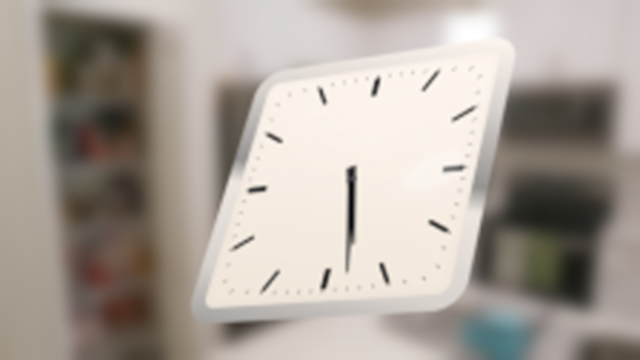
5h28
